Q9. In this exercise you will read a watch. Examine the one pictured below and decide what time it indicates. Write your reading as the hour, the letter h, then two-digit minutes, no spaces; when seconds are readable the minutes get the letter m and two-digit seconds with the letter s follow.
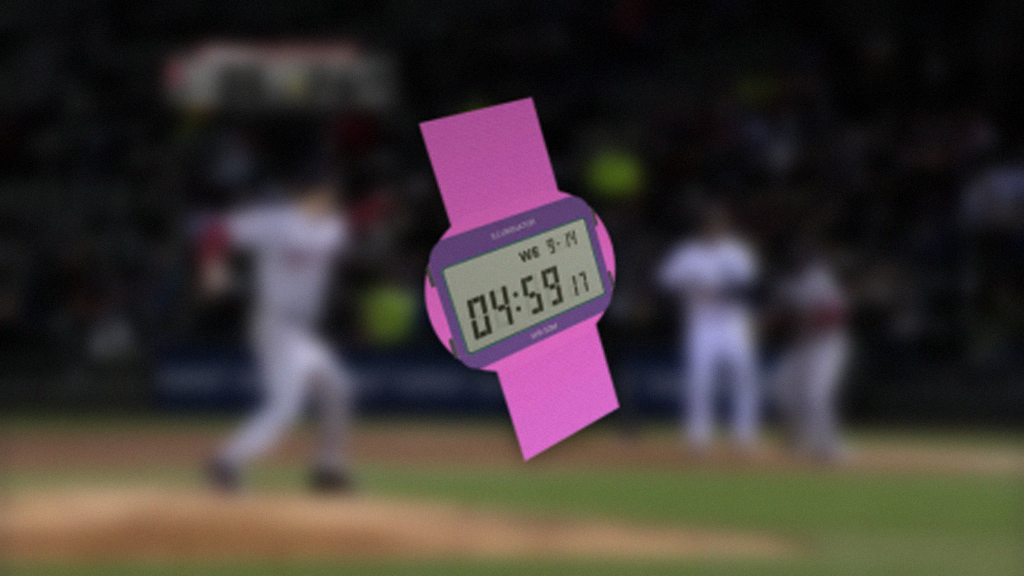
4h59m17s
